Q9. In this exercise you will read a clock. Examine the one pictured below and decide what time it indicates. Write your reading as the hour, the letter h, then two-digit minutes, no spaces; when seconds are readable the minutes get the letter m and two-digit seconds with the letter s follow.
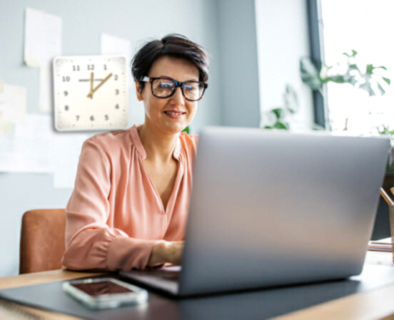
12h08
